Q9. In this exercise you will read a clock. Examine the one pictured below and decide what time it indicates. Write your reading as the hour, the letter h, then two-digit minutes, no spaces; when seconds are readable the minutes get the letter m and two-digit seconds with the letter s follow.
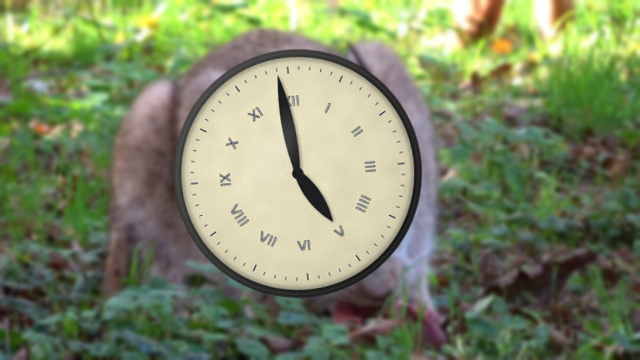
4h59
